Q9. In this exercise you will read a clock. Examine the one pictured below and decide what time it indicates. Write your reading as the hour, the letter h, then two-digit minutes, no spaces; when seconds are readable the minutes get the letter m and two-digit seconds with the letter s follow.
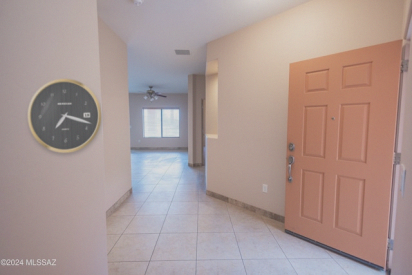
7h18
